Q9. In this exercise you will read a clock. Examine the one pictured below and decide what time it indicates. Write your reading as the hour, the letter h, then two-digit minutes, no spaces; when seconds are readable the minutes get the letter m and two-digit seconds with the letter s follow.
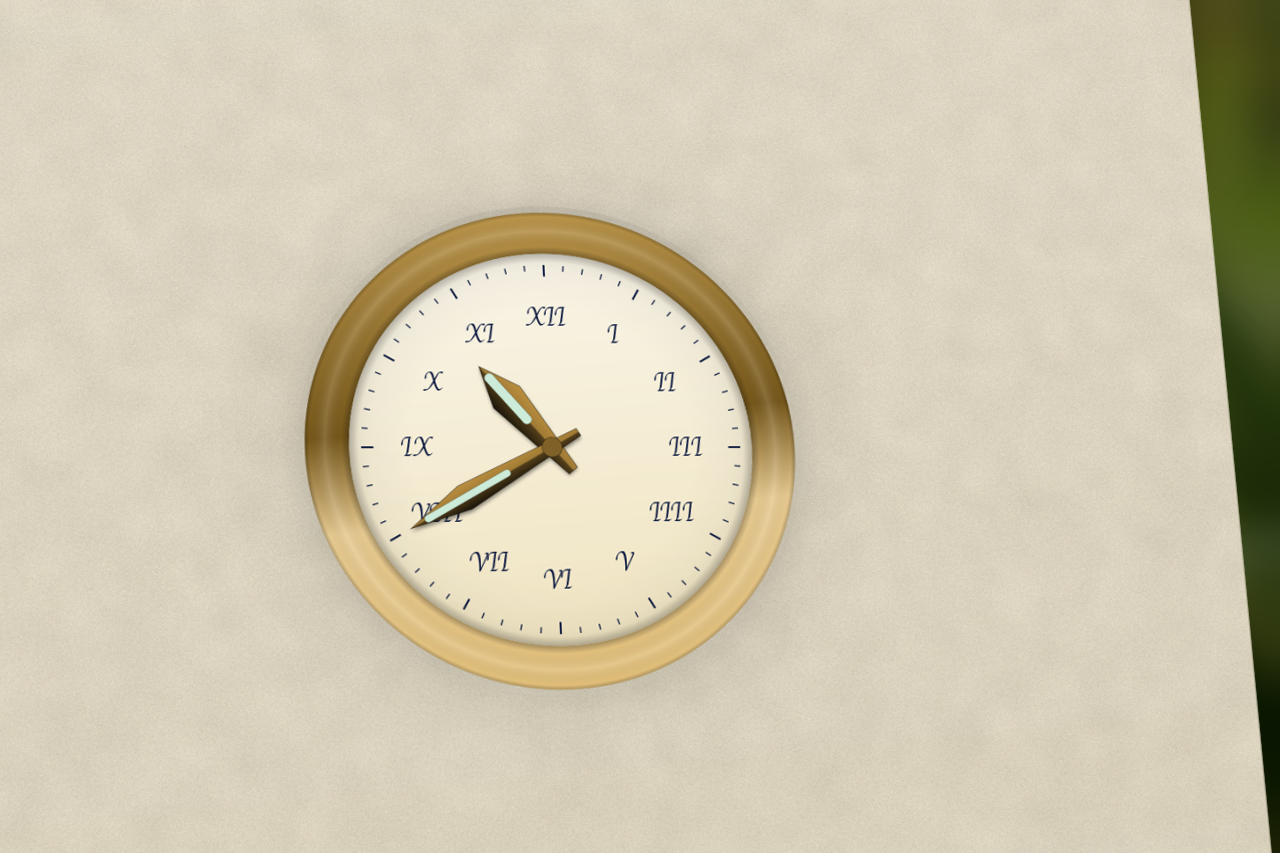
10h40
